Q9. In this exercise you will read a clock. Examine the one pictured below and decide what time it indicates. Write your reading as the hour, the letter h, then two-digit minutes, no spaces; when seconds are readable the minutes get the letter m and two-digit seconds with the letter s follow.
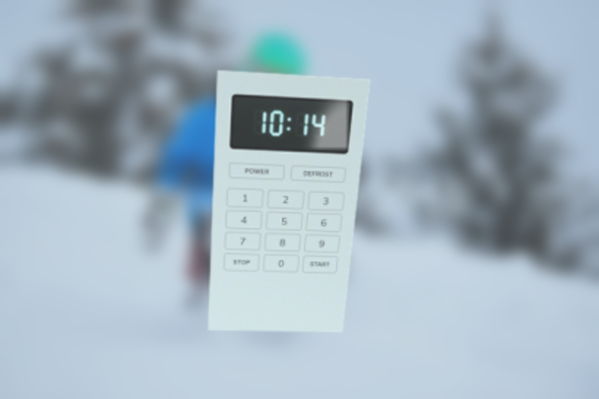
10h14
